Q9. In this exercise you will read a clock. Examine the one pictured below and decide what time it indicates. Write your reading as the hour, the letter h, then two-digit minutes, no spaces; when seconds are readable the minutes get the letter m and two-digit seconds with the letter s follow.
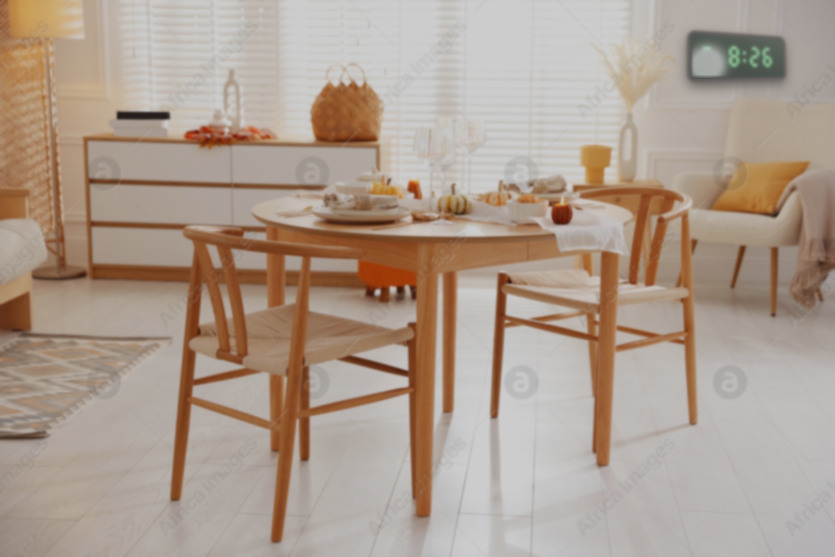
8h26
